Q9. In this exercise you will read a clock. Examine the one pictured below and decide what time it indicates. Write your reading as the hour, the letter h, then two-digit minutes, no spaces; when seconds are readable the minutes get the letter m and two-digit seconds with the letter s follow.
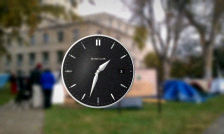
1h33
